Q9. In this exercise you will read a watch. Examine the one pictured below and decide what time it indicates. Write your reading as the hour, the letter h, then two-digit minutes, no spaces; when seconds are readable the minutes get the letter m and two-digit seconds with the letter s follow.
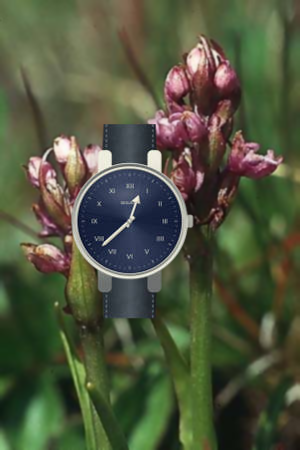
12h38
